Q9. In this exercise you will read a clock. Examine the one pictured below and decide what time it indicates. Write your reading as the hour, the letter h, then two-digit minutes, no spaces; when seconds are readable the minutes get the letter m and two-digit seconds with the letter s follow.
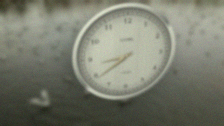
8h39
